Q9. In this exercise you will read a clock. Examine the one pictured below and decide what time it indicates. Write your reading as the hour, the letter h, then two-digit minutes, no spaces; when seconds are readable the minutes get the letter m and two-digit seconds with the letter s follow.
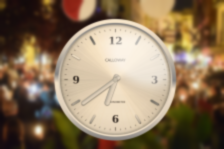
6h39
